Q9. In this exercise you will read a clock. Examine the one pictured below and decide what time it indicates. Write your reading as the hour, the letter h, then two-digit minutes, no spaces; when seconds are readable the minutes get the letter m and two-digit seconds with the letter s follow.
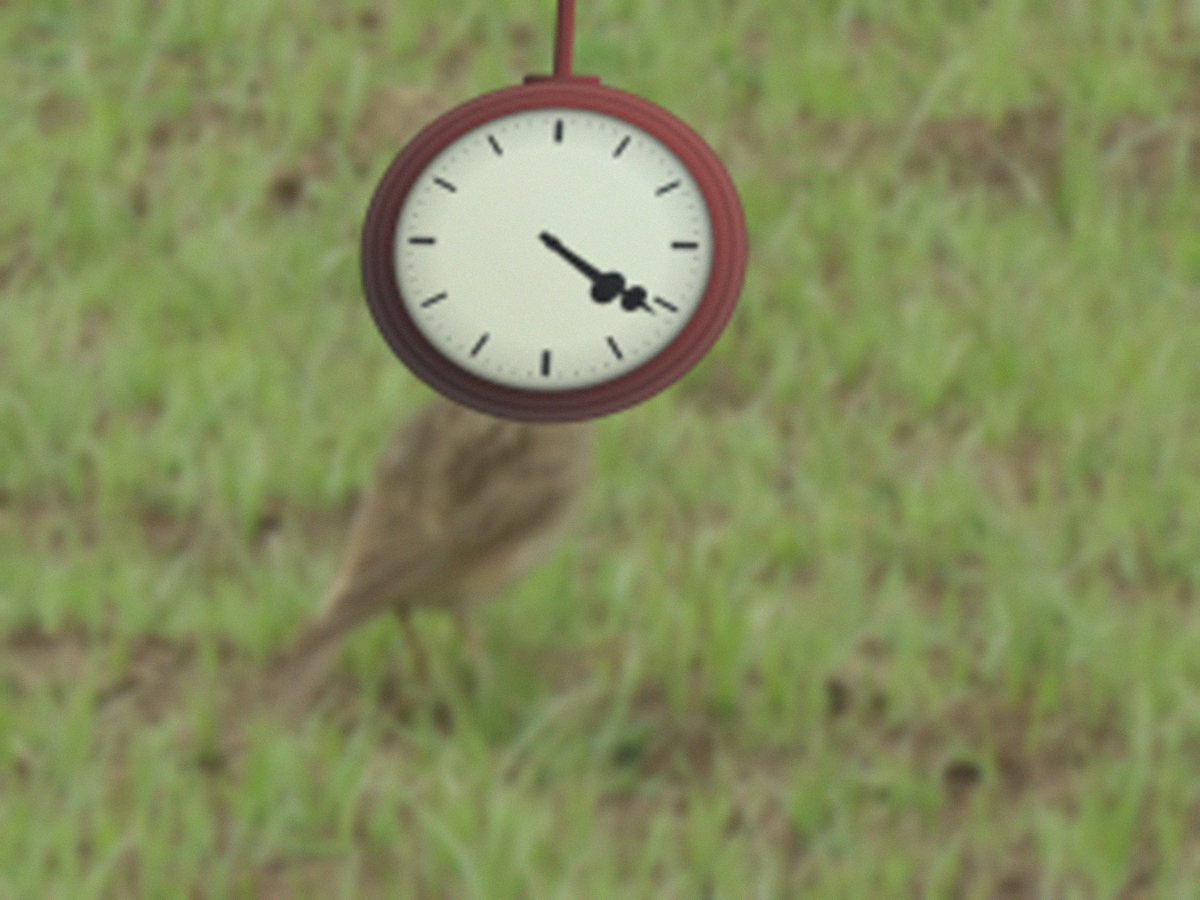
4h21
